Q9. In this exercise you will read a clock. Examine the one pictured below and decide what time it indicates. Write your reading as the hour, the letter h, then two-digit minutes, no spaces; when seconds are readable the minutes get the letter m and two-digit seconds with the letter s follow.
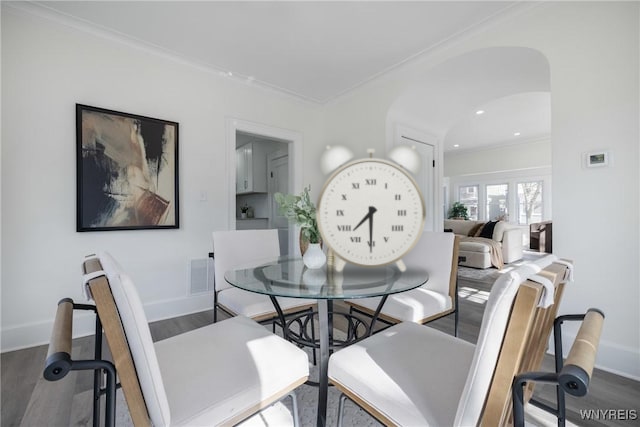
7h30
